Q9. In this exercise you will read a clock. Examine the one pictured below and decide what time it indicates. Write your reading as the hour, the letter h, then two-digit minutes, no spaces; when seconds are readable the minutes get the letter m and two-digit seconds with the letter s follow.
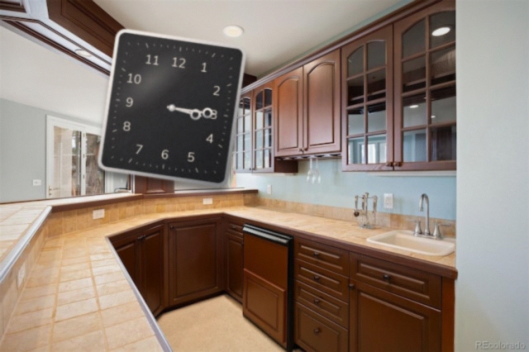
3h15
